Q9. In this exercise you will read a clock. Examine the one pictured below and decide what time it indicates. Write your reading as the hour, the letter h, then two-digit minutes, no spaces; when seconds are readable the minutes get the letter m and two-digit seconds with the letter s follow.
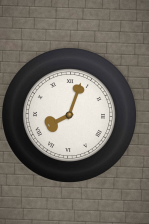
8h03
